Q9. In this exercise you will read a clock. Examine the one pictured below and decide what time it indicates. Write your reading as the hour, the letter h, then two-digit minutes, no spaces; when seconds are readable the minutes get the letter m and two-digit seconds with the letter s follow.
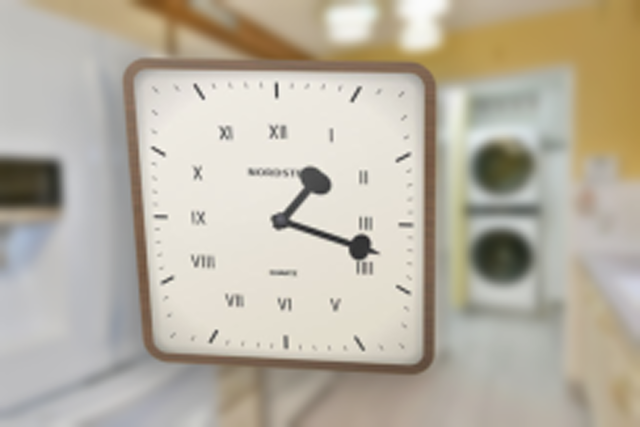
1h18
